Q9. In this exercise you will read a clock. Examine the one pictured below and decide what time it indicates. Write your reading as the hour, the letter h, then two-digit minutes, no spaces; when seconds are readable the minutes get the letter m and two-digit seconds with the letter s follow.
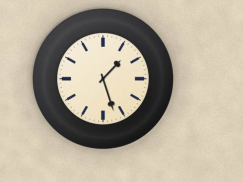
1h27
